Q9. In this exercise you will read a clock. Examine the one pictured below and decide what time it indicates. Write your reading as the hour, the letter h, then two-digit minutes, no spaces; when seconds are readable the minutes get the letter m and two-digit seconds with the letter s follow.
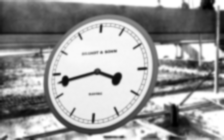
3h43
